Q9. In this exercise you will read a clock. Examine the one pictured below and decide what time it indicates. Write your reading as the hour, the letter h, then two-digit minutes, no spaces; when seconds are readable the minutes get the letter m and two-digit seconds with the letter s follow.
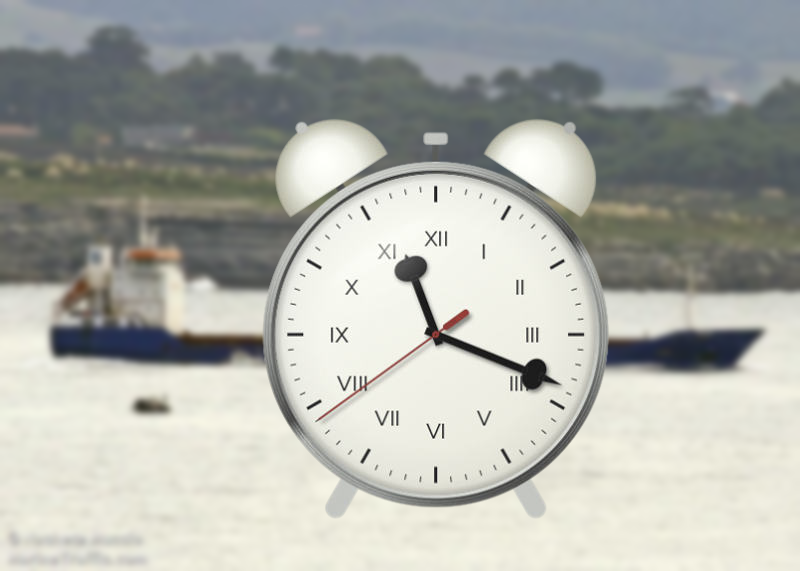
11h18m39s
